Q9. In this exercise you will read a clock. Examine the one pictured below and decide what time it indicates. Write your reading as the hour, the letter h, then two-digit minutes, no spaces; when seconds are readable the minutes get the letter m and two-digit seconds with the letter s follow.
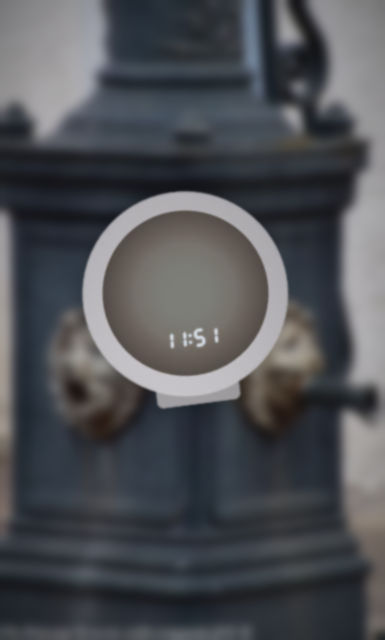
11h51
